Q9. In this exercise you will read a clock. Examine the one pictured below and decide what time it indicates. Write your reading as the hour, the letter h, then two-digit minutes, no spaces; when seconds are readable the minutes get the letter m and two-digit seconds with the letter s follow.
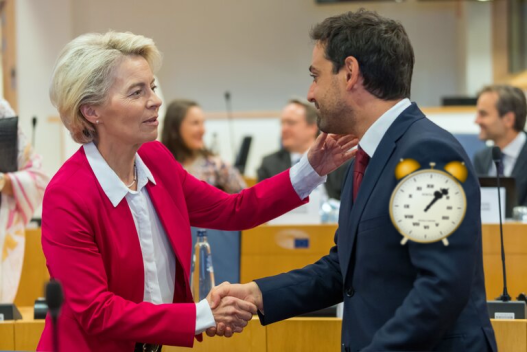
1h07
